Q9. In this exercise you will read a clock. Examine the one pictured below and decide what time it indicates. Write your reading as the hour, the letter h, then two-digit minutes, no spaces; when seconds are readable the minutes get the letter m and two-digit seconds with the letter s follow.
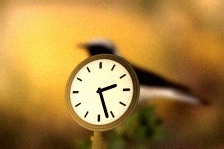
2h27
